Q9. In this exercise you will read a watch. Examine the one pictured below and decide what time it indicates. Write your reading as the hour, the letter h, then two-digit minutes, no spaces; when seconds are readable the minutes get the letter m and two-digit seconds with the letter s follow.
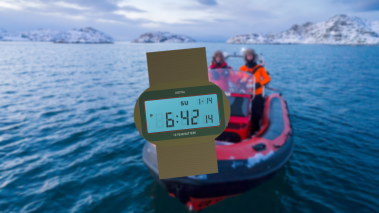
6h42m14s
